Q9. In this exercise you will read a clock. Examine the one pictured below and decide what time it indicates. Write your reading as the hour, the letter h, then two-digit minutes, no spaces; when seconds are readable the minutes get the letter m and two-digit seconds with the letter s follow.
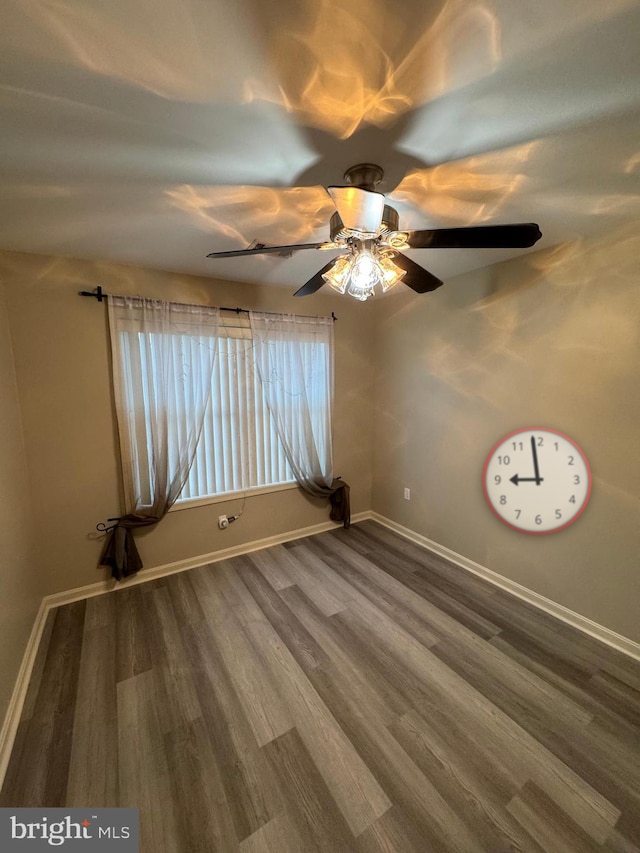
8h59
